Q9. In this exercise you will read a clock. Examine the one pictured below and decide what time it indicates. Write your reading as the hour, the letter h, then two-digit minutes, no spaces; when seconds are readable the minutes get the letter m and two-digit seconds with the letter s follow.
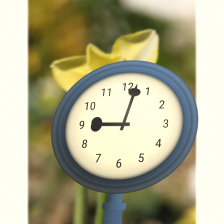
9h02
